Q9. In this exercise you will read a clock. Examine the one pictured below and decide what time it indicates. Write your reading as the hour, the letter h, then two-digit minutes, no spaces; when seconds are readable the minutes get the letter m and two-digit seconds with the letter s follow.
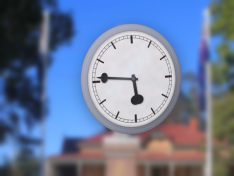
5h46
